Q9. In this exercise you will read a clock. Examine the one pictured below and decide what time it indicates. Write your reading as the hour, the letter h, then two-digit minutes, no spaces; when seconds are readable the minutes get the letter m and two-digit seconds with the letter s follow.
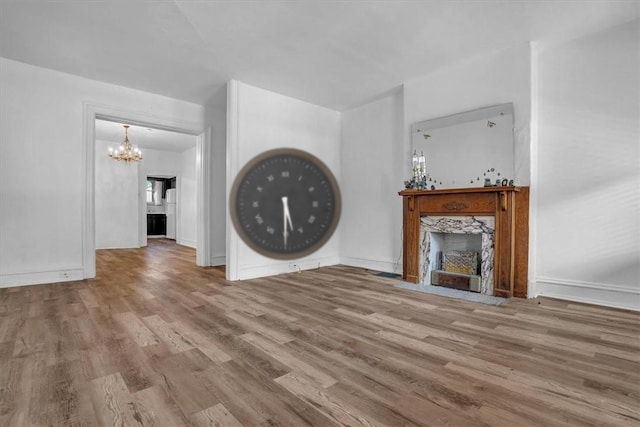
5h30
